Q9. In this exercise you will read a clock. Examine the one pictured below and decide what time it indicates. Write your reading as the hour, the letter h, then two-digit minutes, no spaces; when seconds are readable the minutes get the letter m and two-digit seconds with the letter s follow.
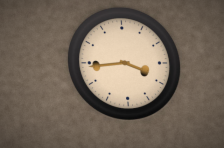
3h44
